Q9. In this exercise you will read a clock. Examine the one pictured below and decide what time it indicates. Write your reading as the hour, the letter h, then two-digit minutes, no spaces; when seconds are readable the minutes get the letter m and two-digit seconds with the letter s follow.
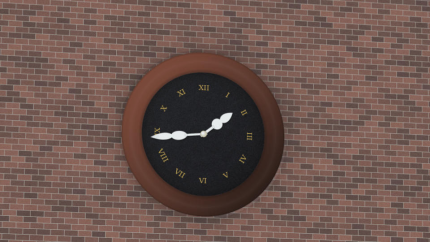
1h44
